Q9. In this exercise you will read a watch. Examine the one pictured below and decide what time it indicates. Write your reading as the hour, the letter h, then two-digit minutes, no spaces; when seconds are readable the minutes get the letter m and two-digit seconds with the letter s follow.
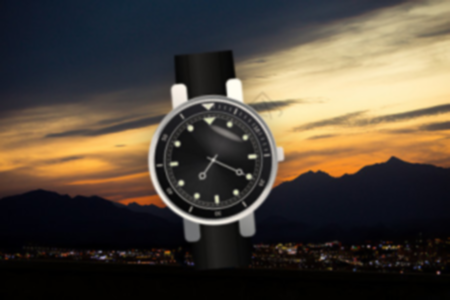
7h20
